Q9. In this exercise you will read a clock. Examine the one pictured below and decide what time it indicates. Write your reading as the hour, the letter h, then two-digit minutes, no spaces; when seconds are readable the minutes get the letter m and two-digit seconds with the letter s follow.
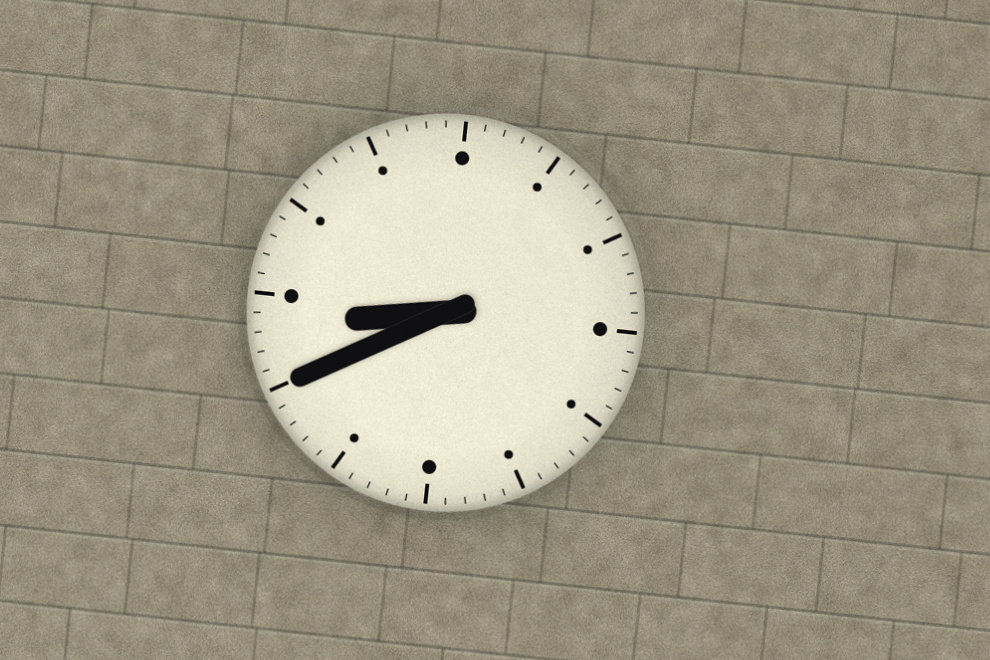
8h40
